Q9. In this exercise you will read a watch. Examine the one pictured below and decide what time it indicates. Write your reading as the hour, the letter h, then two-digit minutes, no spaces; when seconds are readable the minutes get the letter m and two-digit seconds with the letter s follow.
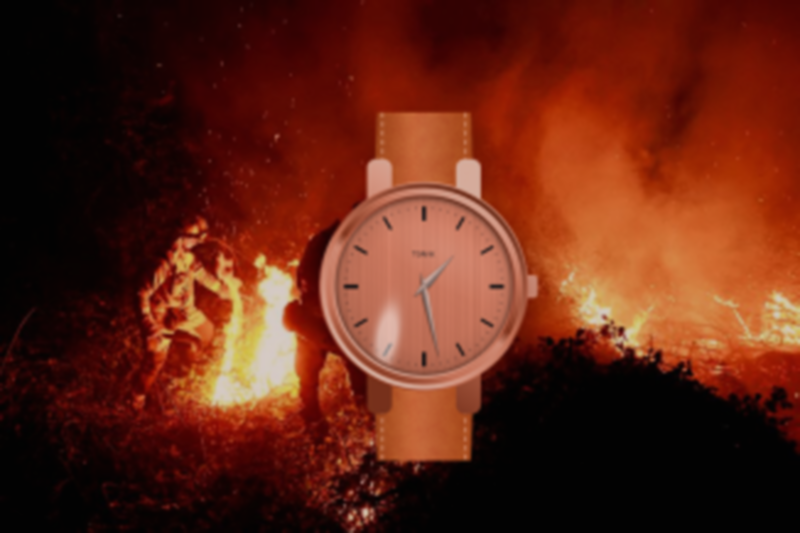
1h28
